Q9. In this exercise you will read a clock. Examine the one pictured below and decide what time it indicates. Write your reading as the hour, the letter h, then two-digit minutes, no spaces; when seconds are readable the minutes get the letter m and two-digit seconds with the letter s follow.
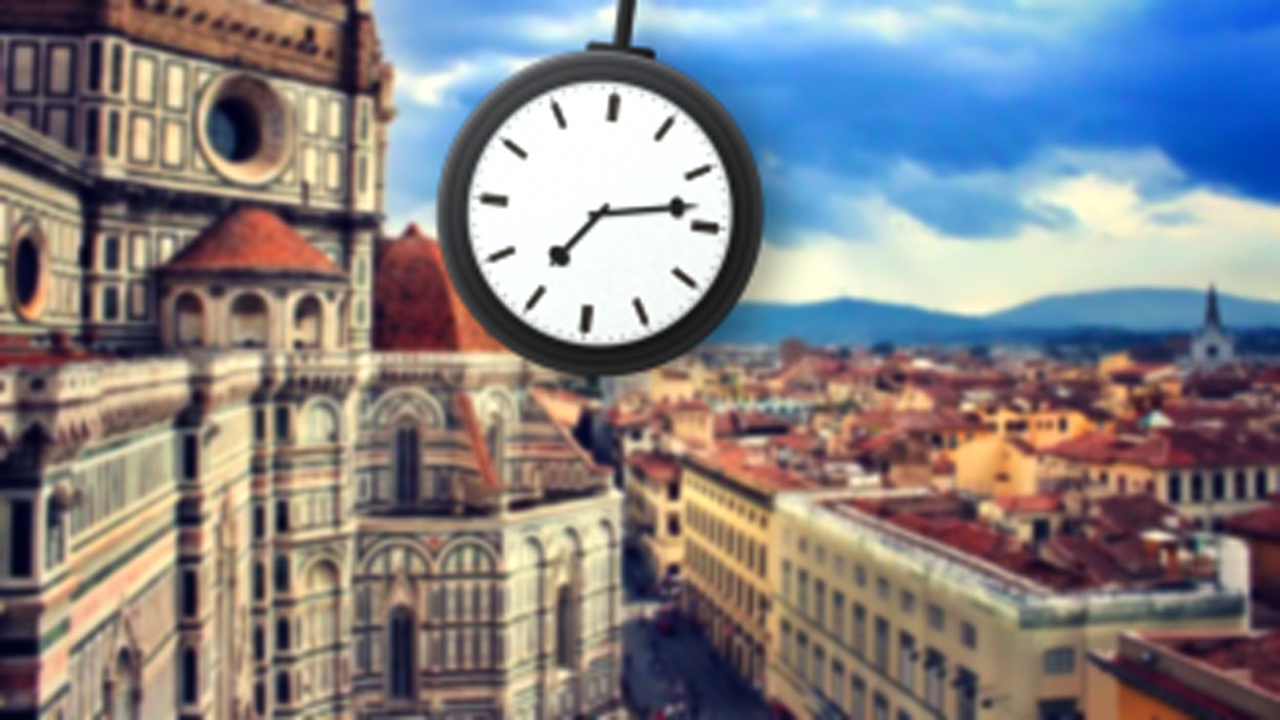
7h13
